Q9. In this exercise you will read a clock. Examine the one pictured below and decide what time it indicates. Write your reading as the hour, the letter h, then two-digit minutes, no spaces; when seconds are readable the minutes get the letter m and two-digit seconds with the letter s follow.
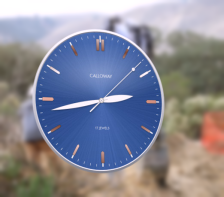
2h43m08s
